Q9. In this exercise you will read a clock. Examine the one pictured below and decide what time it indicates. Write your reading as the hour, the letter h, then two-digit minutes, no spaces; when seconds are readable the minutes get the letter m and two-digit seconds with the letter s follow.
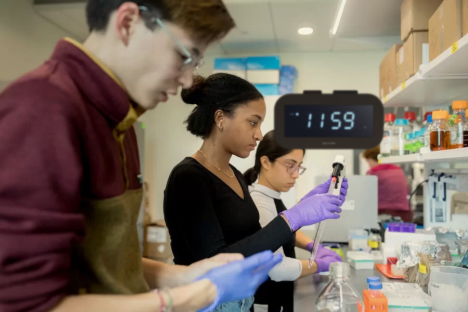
11h59
